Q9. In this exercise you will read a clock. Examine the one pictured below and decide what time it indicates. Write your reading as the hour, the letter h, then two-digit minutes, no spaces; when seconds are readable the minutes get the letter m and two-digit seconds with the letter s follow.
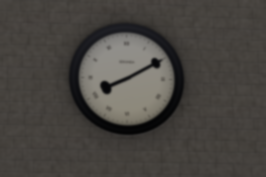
8h10
